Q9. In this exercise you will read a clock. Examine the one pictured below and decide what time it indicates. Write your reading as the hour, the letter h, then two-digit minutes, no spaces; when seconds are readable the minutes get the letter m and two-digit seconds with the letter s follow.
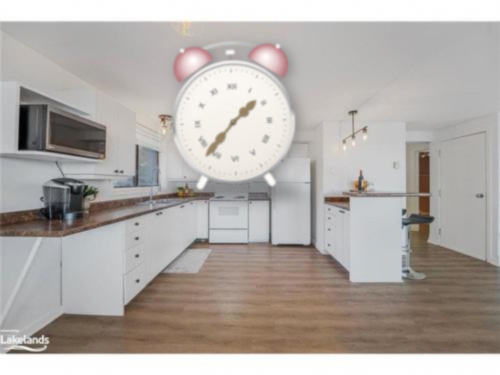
1h37
